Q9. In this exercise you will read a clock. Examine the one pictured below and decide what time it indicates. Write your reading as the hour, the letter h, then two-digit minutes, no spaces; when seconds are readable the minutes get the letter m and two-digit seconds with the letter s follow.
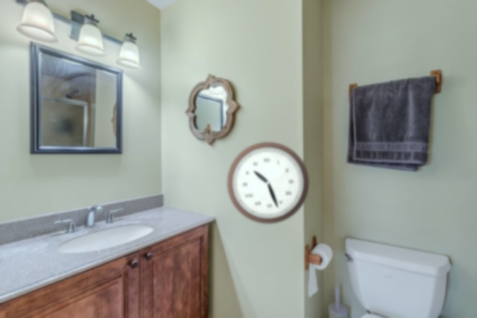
10h27
